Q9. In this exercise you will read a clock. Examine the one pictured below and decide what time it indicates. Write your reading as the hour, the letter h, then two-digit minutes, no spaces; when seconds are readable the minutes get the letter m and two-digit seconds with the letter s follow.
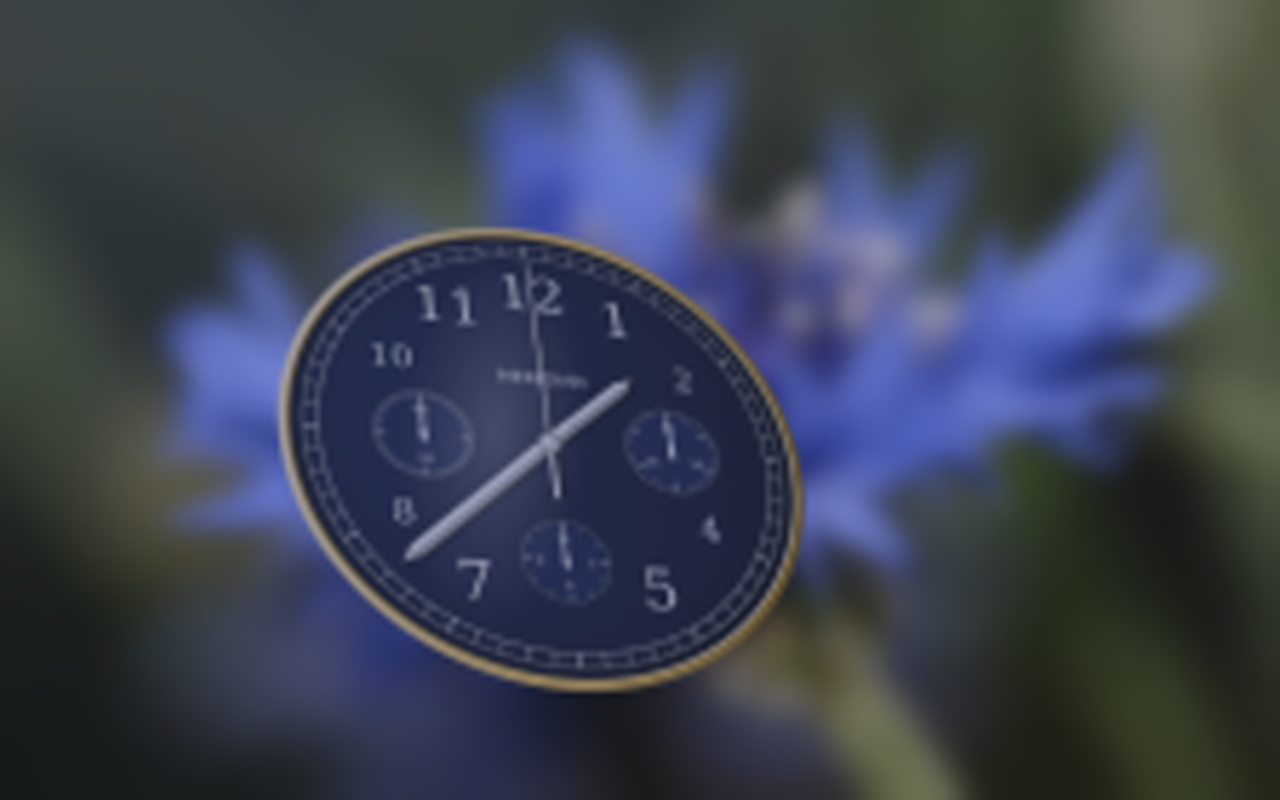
1h38
